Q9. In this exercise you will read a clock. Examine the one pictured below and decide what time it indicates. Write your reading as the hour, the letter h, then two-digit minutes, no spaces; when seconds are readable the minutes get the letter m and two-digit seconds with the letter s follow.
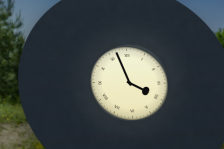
3h57
